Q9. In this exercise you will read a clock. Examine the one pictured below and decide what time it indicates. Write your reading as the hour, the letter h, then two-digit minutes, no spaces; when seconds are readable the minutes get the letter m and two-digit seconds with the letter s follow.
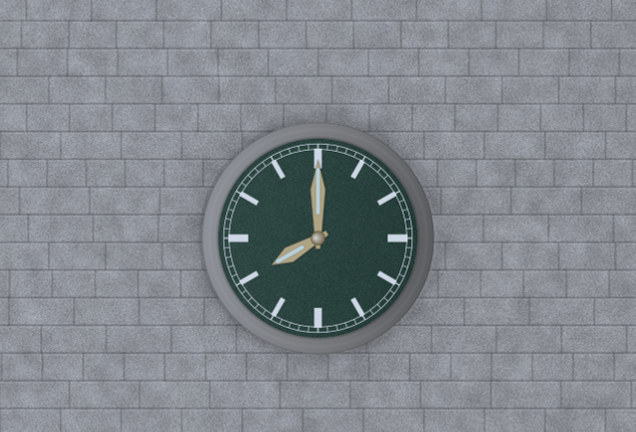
8h00
